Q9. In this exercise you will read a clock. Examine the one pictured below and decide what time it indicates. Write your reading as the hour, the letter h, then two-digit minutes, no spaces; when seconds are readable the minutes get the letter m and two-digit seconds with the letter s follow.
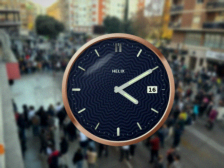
4h10
